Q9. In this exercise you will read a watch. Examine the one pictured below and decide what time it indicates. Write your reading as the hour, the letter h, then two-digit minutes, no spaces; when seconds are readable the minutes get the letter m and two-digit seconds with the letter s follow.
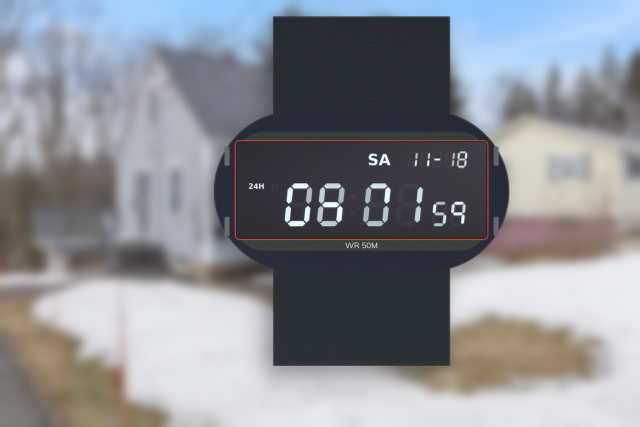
8h01m59s
